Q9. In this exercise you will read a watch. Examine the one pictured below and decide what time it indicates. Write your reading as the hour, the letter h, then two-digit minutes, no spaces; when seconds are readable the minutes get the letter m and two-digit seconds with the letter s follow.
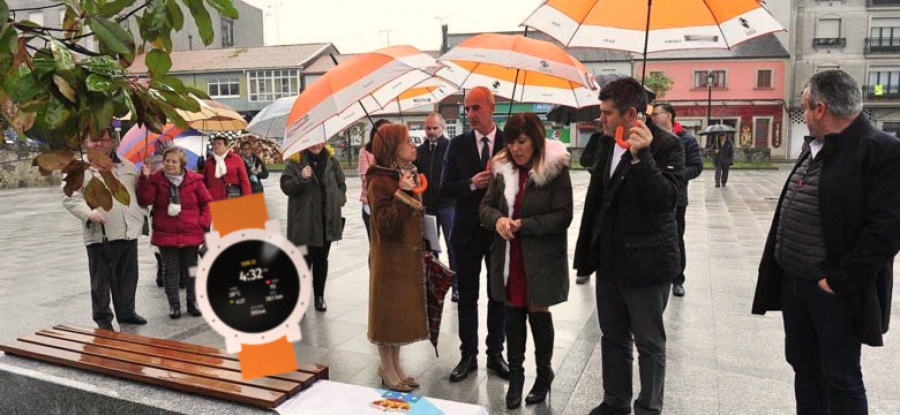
4h32
